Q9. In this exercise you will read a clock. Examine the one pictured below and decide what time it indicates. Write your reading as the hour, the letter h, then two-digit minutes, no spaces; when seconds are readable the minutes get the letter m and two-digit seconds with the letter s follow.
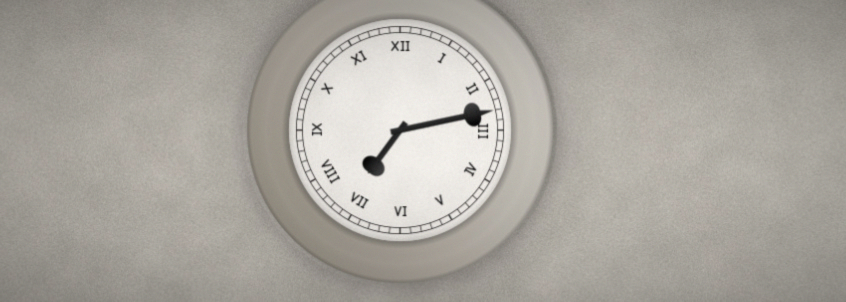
7h13
